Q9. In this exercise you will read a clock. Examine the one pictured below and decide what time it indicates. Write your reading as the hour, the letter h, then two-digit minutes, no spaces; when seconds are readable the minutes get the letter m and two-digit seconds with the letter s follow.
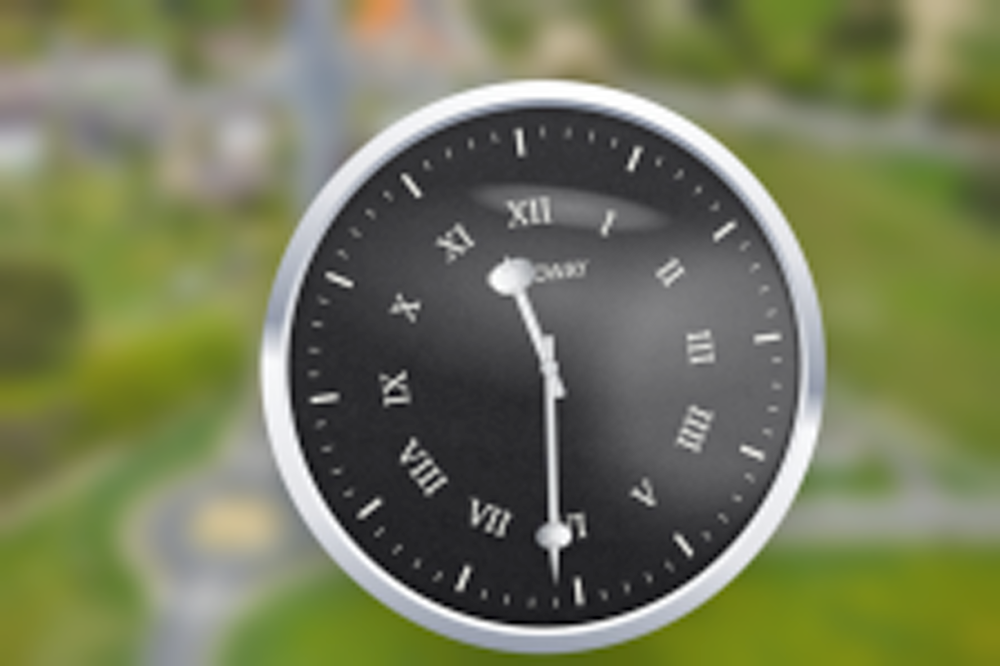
11h31
